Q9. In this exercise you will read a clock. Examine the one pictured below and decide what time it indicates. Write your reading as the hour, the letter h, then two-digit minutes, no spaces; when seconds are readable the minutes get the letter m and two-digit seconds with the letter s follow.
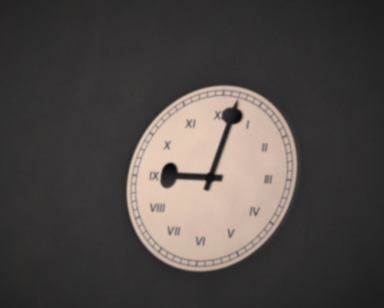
9h02
